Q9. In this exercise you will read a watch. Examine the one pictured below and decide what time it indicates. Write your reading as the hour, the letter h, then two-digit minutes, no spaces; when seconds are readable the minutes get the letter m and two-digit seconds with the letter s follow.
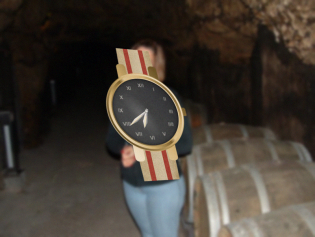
6h39
